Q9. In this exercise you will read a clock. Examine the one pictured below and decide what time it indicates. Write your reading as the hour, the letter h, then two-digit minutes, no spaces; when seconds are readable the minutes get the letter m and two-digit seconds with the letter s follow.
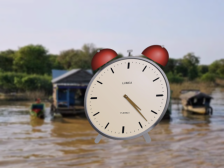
4h23
